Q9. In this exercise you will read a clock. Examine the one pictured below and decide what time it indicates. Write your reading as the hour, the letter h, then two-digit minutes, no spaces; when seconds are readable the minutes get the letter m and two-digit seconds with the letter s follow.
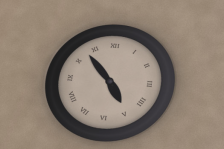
4h53
